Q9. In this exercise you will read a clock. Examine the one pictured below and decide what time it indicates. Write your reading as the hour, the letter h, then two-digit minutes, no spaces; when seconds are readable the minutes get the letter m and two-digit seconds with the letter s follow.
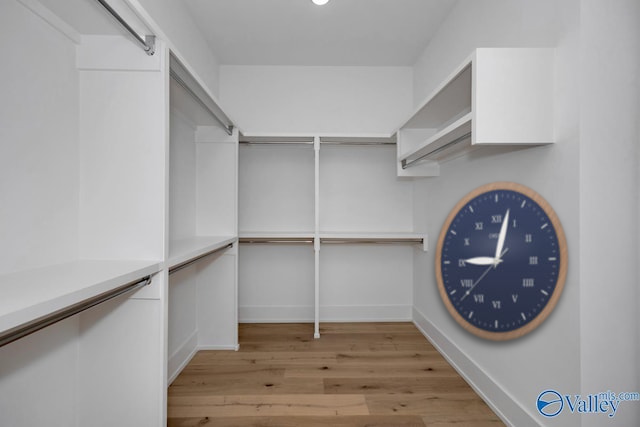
9h02m38s
